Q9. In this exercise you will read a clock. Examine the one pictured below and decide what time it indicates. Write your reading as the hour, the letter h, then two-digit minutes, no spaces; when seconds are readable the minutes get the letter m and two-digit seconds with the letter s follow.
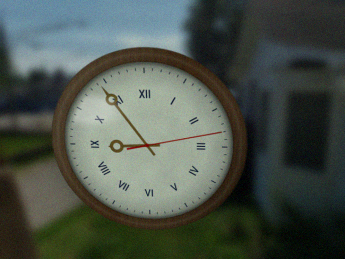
8h54m13s
